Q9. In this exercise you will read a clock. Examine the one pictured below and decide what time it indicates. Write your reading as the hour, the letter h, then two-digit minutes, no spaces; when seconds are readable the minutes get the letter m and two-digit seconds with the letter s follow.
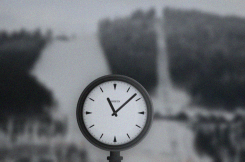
11h08
